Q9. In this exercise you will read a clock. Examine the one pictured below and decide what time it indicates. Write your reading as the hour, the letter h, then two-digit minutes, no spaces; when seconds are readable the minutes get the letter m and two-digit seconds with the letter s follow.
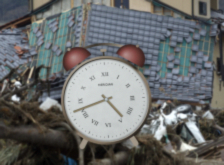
4h42
